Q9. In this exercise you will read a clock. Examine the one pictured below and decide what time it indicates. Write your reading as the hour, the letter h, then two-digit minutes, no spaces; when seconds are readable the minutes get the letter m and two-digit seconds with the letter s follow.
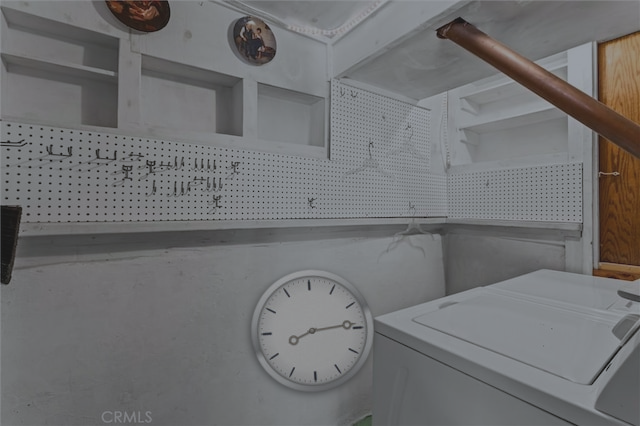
8h14
